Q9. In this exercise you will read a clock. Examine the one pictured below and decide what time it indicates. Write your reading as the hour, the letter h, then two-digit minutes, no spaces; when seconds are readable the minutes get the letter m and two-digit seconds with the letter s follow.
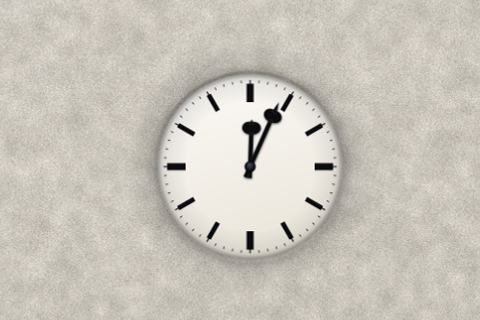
12h04
